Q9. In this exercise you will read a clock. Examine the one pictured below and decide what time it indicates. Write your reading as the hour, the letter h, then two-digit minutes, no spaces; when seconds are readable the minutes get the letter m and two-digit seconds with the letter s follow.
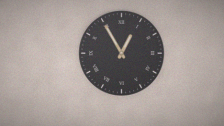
12h55
